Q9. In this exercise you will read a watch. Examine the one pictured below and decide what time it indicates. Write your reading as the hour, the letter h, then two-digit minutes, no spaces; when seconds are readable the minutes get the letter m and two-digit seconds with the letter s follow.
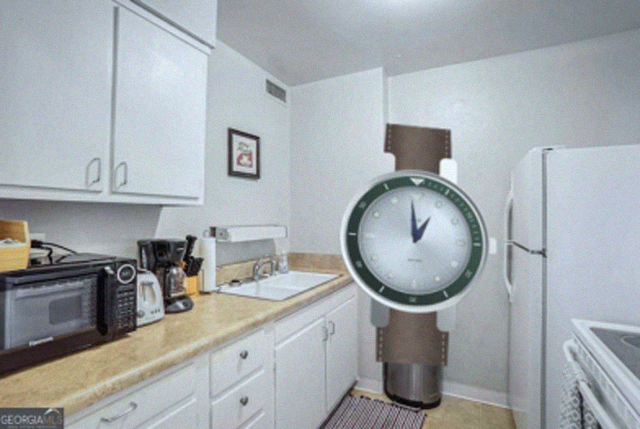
12h59
